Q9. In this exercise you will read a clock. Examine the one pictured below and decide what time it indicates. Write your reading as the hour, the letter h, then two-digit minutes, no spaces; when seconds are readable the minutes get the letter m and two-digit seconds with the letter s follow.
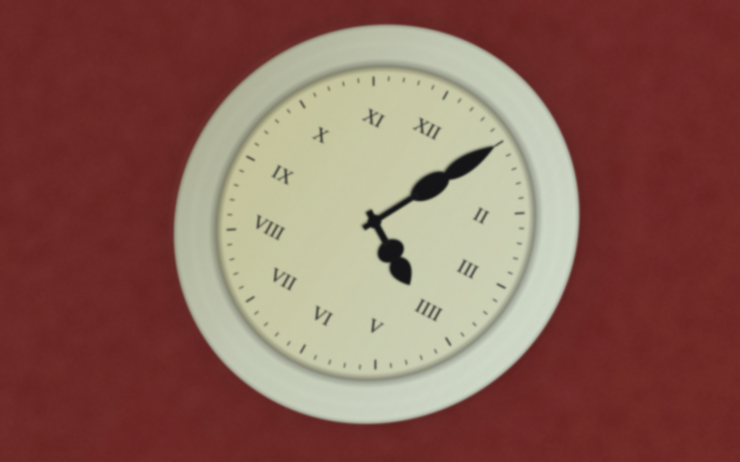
4h05
